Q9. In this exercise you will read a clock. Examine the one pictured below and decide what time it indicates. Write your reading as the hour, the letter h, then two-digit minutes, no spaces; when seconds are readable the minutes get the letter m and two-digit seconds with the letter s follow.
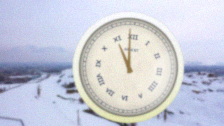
10h59
